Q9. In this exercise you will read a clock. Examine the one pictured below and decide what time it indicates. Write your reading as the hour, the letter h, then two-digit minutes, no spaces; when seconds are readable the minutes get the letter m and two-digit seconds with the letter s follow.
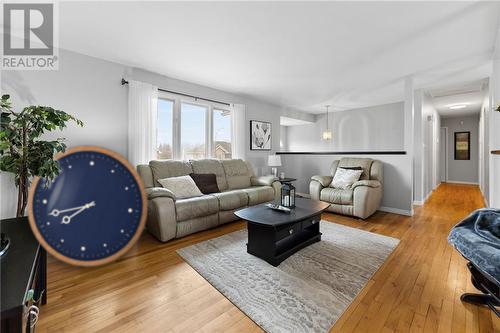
7h42
